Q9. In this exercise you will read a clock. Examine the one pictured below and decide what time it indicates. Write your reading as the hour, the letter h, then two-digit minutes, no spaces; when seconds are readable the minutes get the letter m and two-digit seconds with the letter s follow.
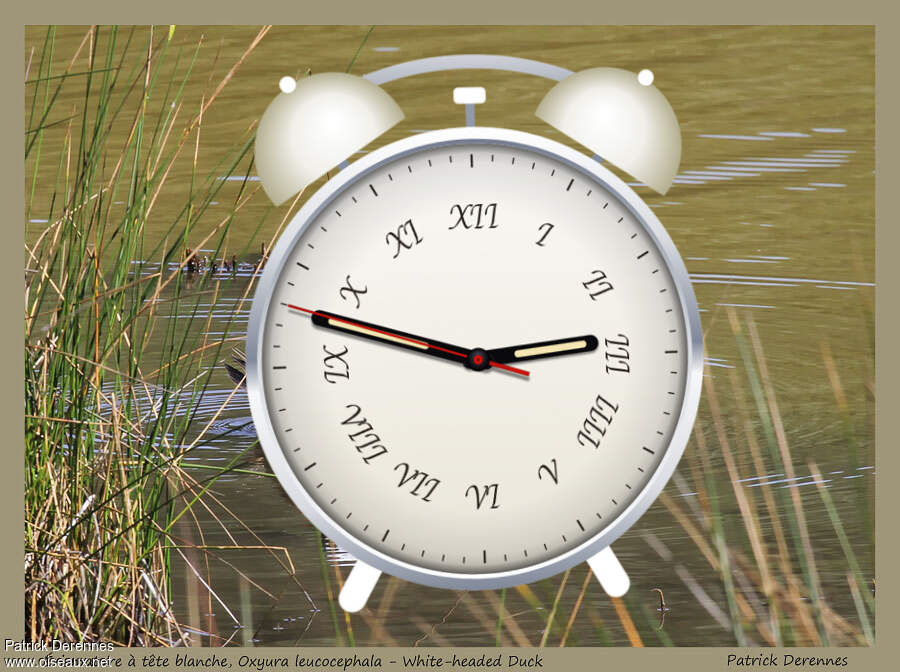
2h47m48s
